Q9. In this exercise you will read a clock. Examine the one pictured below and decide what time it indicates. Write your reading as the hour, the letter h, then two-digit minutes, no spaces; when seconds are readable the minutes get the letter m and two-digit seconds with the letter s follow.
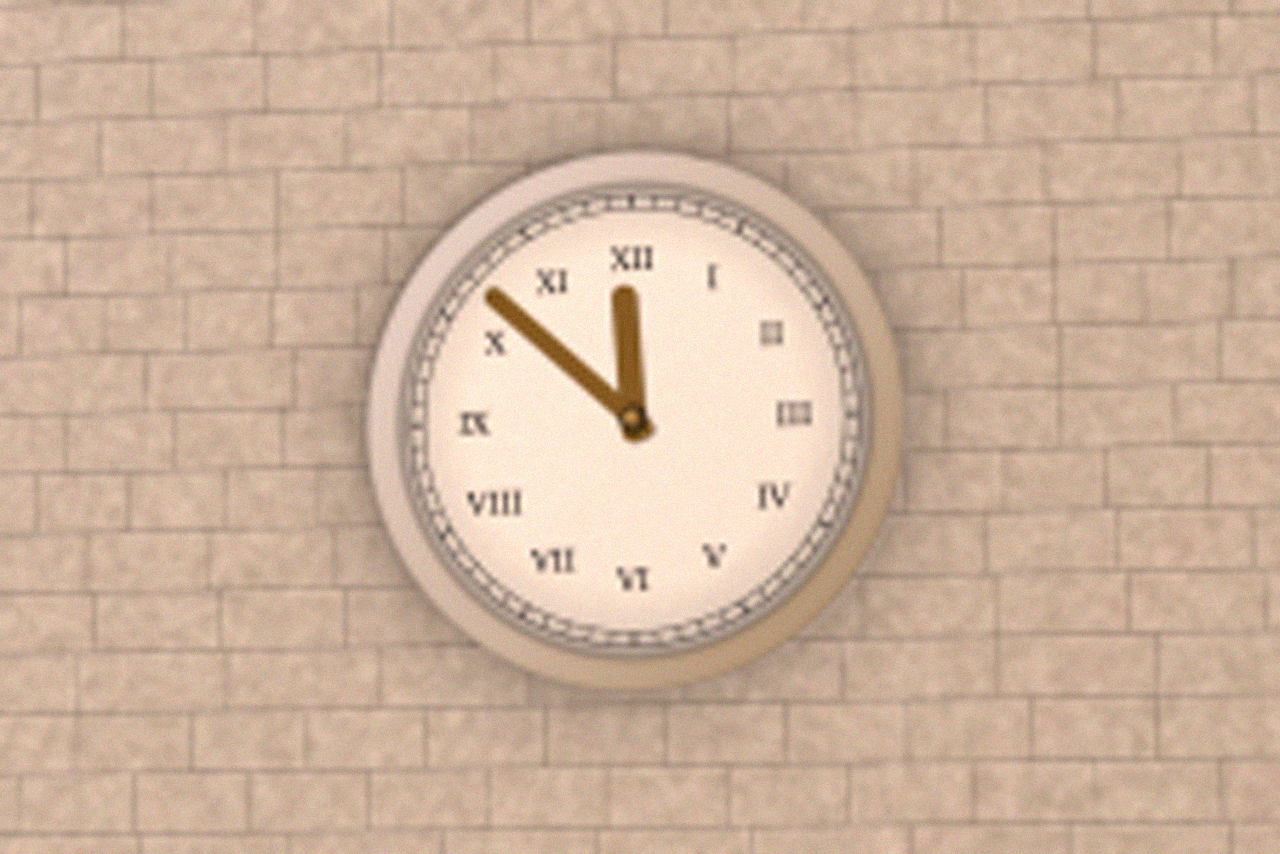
11h52
